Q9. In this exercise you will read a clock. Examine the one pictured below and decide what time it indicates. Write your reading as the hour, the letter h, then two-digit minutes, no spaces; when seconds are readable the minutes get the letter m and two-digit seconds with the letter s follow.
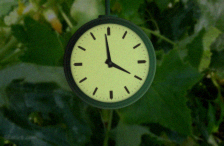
3h59
